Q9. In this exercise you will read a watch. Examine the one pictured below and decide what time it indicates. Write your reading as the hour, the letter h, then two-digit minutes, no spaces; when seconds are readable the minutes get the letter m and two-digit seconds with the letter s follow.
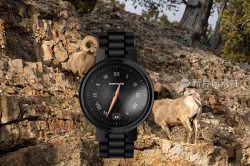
12h34
